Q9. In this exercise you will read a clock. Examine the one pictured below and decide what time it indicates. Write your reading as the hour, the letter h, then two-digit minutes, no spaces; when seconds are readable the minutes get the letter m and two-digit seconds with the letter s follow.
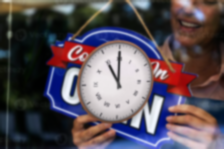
11h00
